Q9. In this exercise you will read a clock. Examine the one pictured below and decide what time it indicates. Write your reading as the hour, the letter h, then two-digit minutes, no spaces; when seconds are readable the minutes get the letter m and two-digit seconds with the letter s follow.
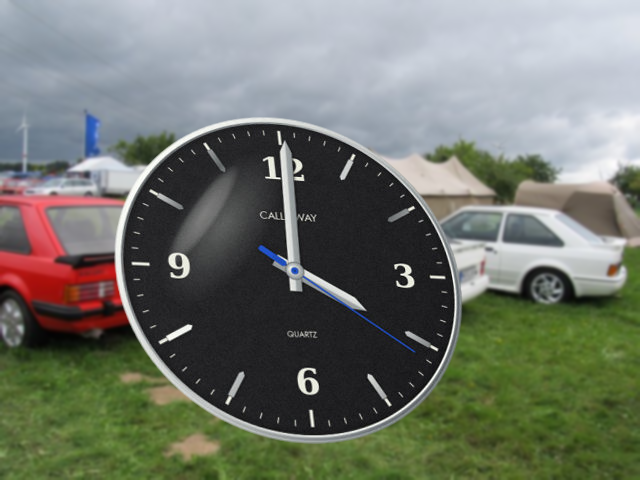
4h00m21s
